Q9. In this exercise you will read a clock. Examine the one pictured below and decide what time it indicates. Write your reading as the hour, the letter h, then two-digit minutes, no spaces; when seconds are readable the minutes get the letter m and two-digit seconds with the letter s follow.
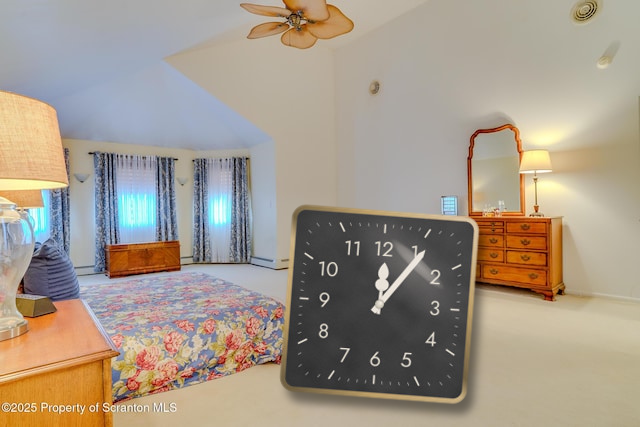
12h06
